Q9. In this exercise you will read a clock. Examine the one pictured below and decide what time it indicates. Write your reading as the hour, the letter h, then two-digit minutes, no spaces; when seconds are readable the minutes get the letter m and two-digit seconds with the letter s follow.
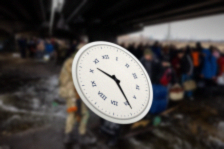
10h29
